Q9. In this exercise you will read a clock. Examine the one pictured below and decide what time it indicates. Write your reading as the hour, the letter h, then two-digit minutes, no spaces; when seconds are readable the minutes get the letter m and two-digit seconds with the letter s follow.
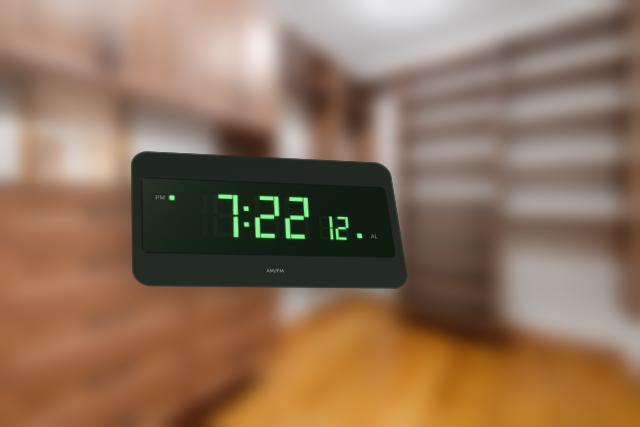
7h22m12s
